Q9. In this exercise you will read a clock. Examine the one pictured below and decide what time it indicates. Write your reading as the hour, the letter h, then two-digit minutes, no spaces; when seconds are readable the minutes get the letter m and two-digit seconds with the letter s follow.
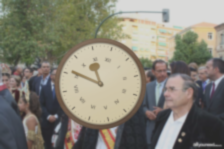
10h46
